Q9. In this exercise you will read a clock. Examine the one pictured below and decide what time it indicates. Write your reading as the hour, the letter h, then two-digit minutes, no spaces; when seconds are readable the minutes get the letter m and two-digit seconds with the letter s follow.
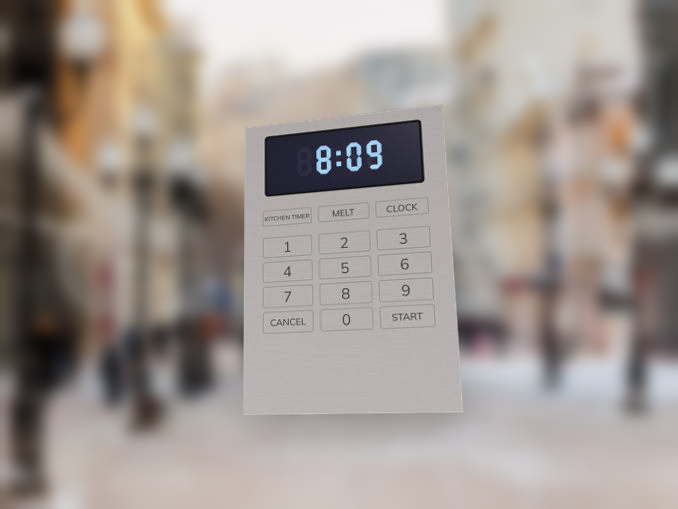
8h09
